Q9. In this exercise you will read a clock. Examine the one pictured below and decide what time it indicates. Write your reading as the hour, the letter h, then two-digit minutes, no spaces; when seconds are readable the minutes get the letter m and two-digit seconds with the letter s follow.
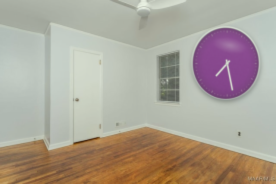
7h28
